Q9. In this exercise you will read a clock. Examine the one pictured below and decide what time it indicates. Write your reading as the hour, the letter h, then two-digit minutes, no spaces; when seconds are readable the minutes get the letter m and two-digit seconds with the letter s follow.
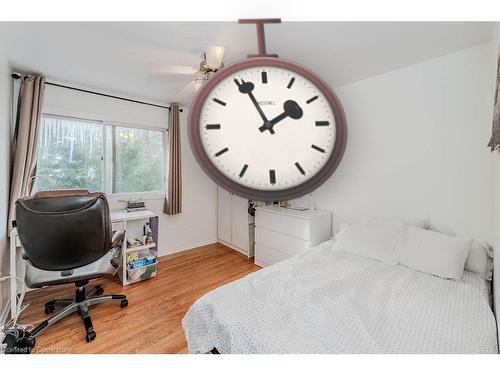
1h56
